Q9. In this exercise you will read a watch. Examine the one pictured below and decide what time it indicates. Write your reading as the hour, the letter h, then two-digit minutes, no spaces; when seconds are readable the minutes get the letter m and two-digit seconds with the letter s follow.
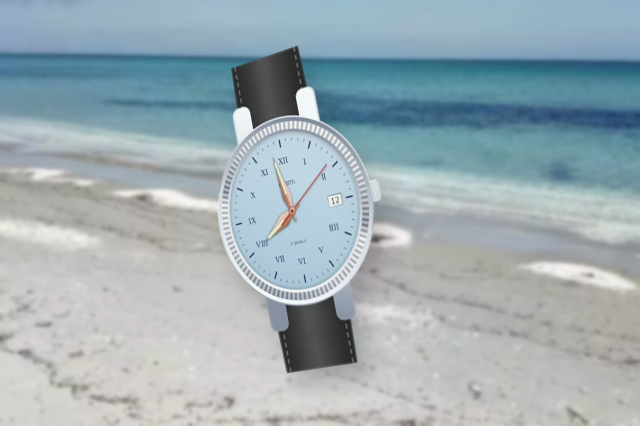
7h58m09s
